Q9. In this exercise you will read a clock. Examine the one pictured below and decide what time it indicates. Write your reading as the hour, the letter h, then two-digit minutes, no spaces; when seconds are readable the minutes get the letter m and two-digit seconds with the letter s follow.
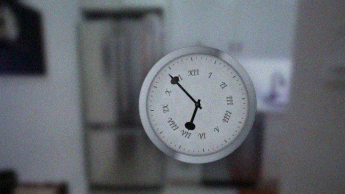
6h54
